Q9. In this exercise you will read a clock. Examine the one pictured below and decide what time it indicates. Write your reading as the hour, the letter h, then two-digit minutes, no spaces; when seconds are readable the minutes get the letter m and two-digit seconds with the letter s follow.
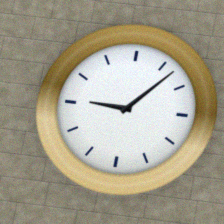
9h07
